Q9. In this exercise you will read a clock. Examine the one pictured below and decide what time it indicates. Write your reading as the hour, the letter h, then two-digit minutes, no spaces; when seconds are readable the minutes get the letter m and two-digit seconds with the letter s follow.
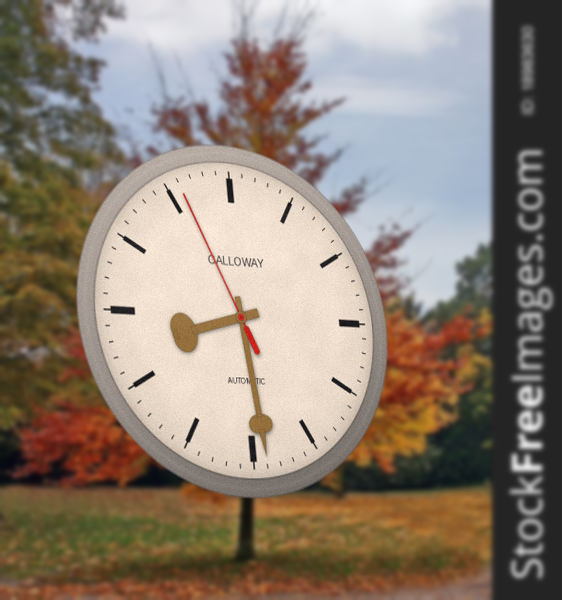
8h28m56s
